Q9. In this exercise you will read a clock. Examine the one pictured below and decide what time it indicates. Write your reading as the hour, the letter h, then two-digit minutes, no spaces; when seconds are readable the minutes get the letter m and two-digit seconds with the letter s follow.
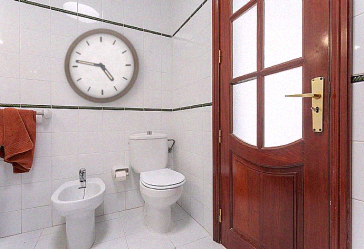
4h47
